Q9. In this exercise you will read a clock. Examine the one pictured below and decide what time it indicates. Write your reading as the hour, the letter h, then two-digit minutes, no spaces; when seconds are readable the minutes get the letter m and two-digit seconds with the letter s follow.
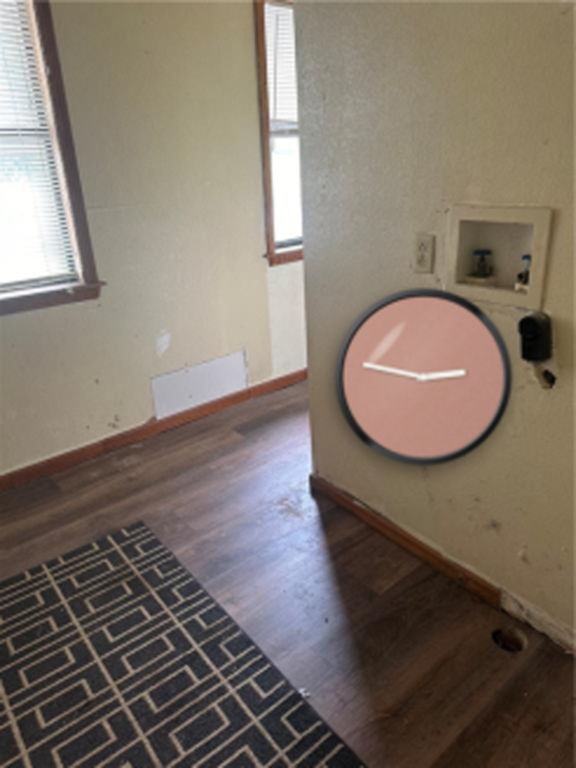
2h47
